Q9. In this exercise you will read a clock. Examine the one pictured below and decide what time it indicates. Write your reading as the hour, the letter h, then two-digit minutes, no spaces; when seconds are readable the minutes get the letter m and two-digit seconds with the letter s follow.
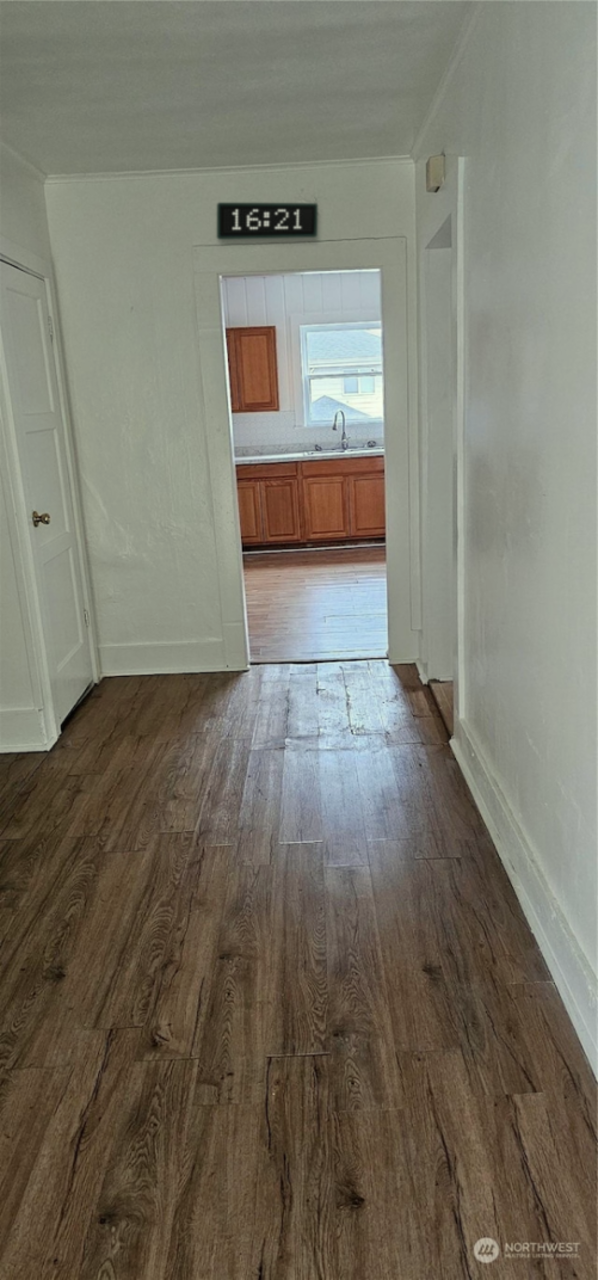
16h21
